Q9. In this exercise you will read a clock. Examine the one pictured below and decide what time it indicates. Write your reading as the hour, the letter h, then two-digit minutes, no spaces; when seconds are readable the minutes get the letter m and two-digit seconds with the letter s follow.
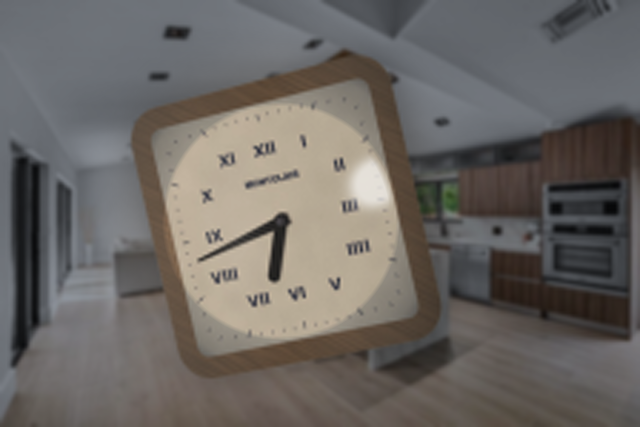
6h43
